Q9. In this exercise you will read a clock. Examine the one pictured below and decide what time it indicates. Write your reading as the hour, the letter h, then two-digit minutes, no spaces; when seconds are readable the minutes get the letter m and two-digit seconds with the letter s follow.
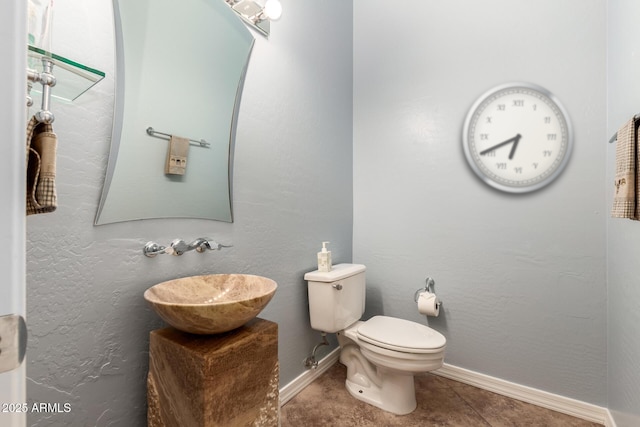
6h41
